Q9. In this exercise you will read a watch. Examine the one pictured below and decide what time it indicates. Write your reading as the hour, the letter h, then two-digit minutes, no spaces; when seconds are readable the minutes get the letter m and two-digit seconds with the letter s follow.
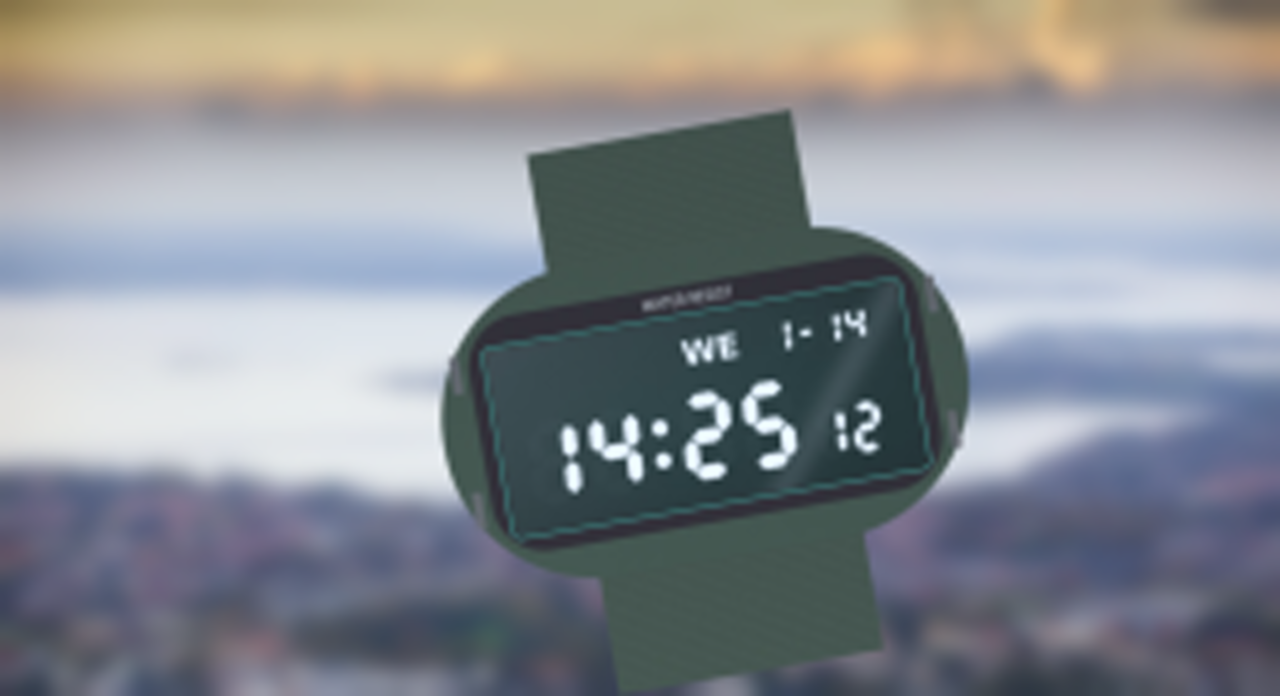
14h25m12s
